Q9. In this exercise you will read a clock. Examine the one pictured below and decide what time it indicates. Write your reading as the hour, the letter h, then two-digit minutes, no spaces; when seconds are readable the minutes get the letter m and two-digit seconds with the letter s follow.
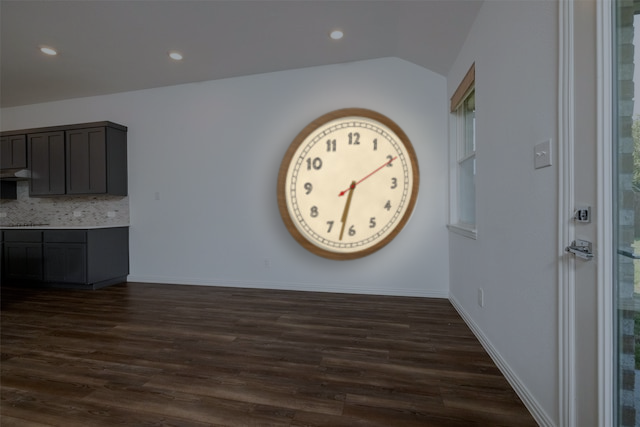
6h32m10s
